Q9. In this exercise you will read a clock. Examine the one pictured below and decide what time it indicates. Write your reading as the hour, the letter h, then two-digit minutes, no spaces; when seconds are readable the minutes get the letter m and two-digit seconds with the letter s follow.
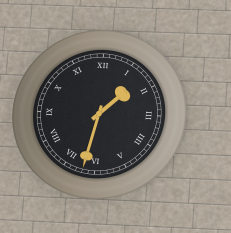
1h32
